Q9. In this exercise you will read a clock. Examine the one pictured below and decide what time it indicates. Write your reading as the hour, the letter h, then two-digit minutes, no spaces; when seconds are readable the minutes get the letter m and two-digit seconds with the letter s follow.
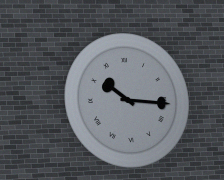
10h16
